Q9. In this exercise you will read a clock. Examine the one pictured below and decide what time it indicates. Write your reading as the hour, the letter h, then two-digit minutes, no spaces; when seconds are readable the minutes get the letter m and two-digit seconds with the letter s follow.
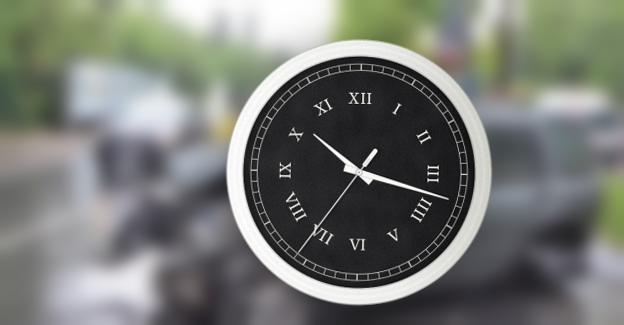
10h17m36s
